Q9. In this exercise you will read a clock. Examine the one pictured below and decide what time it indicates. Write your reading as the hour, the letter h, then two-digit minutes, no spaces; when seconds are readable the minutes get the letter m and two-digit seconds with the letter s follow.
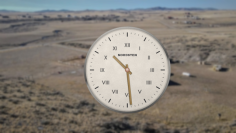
10h29
